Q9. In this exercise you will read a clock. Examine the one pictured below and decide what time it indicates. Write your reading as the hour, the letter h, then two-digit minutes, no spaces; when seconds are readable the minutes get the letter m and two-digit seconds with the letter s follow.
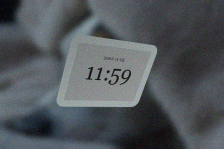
11h59
